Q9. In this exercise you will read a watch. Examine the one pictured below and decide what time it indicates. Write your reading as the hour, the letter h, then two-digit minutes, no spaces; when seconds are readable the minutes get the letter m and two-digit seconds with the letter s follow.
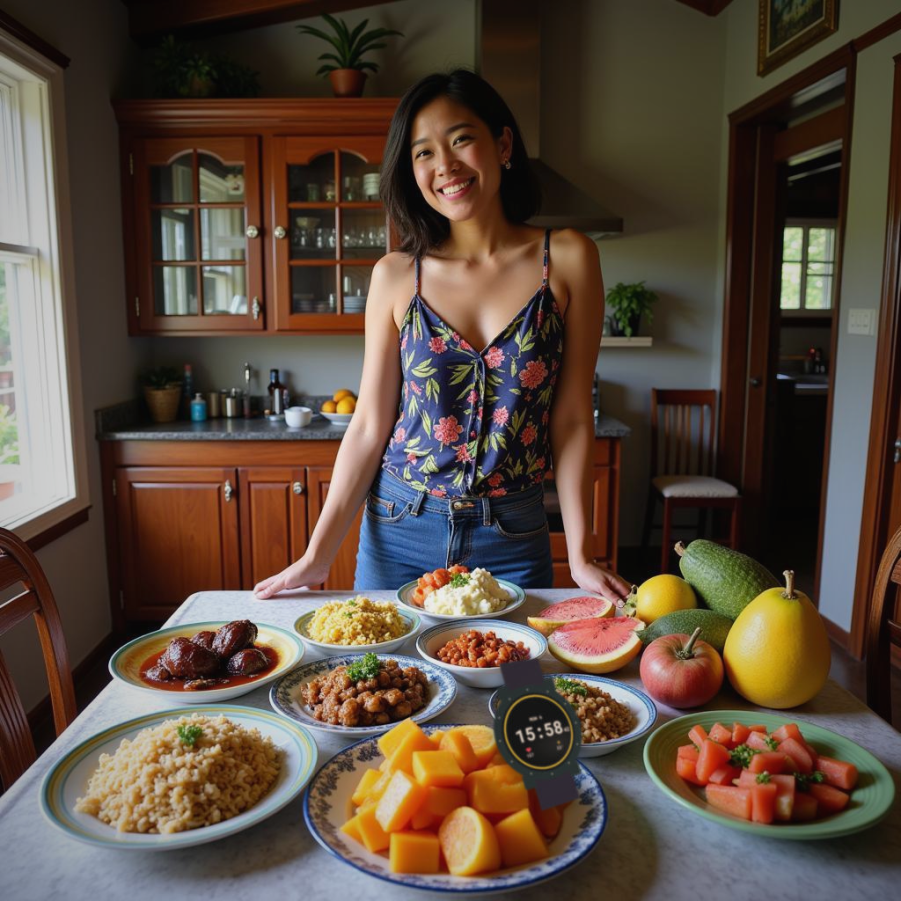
15h58
